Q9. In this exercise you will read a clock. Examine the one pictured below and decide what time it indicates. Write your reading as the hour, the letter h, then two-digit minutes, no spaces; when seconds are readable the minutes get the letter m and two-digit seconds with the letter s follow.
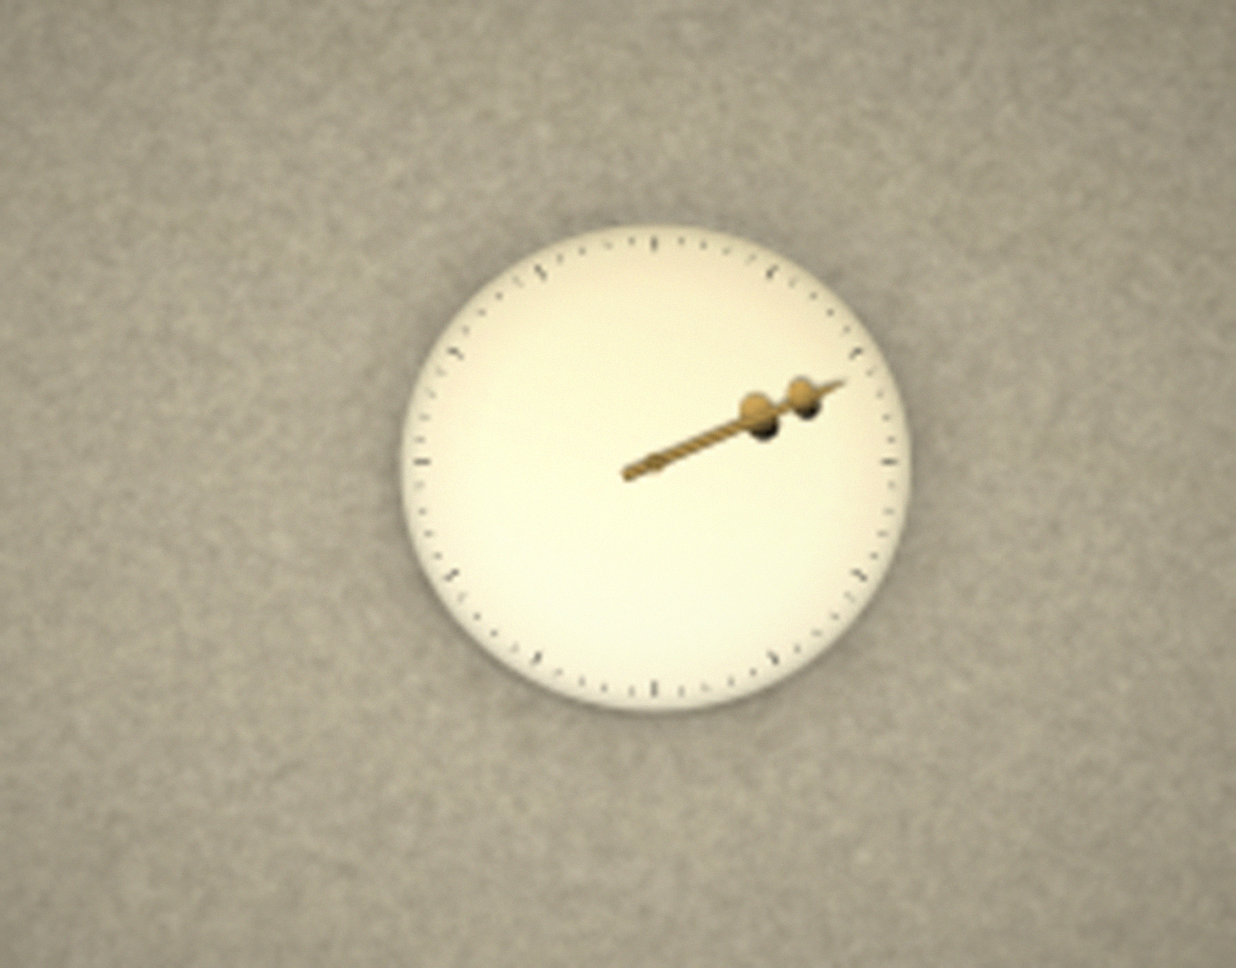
2h11
